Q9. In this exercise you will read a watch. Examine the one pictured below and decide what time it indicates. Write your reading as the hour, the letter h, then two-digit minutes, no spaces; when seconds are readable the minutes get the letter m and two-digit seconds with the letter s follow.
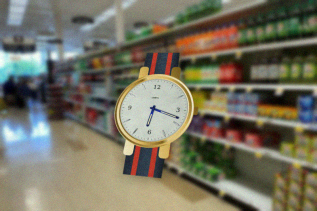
6h18
